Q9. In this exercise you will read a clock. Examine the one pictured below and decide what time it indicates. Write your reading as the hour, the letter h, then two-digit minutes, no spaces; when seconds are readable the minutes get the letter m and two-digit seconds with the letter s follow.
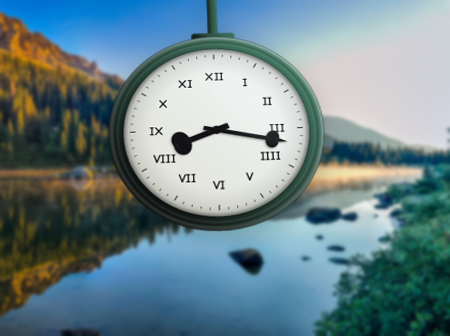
8h17
